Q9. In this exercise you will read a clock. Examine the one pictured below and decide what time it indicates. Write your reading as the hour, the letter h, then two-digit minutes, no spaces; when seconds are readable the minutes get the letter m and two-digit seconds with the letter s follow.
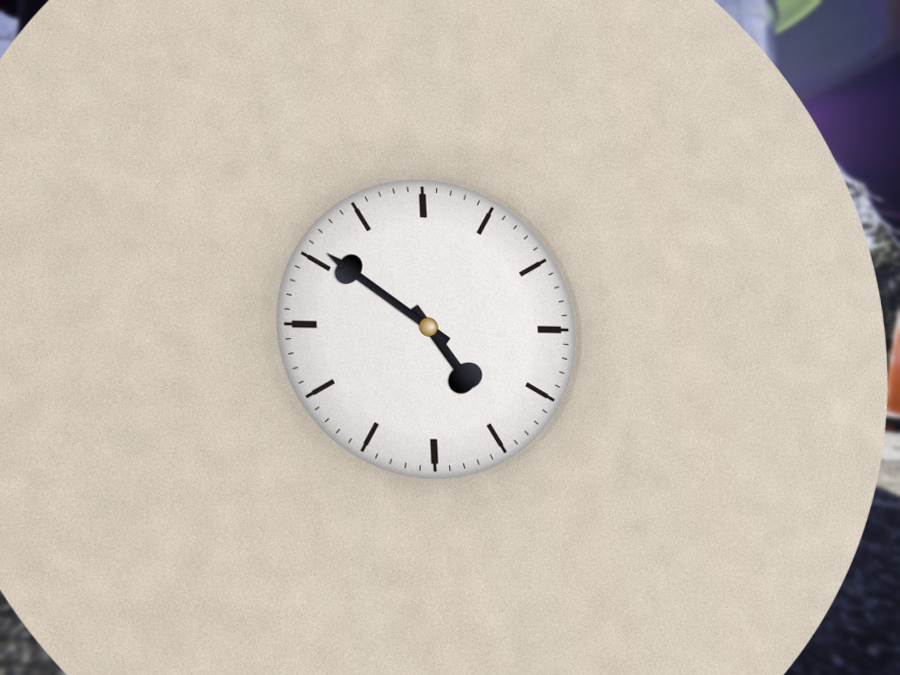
4h51
